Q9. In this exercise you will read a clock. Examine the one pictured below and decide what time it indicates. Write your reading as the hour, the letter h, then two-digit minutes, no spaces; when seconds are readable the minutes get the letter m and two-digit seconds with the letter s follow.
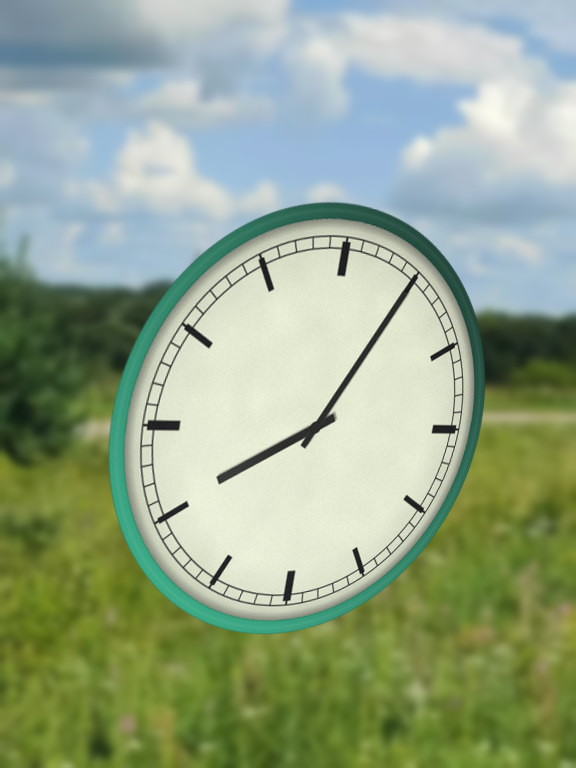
8h05
